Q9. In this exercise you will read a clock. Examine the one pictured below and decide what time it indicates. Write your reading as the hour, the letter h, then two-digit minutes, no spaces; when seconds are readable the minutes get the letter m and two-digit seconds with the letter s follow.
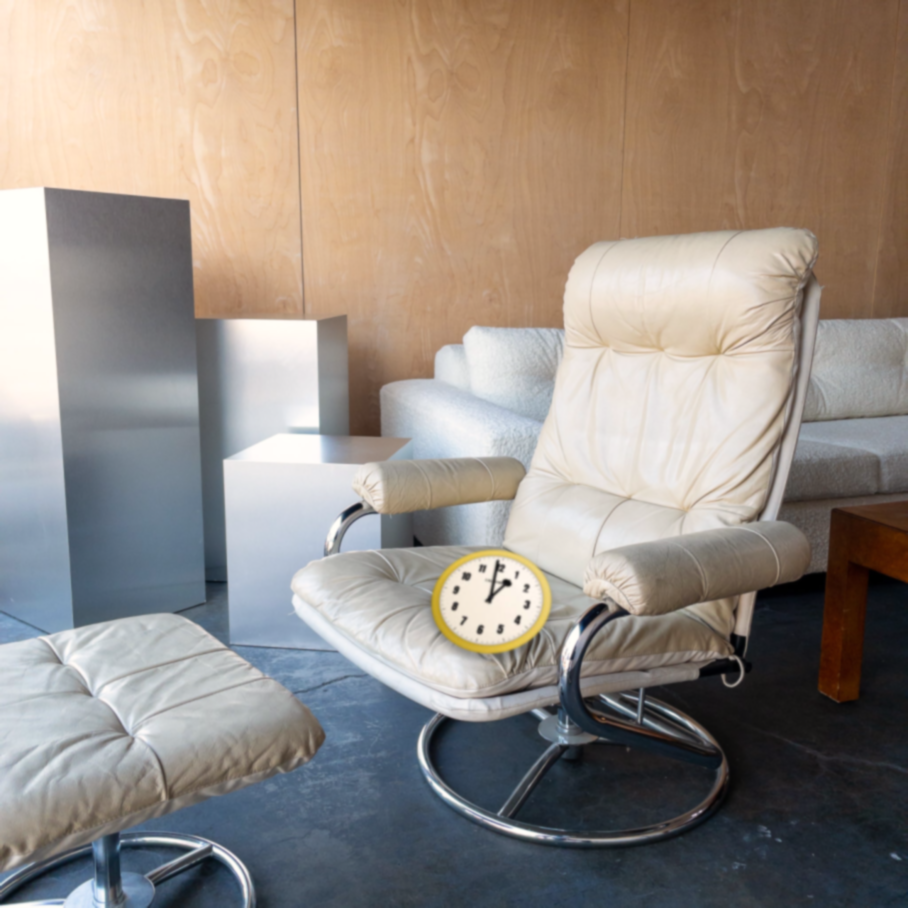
12h59
